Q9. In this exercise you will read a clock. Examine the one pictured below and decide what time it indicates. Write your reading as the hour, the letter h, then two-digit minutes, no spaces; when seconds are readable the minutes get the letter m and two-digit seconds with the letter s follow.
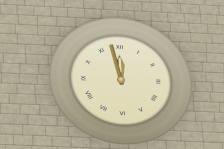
11h58
